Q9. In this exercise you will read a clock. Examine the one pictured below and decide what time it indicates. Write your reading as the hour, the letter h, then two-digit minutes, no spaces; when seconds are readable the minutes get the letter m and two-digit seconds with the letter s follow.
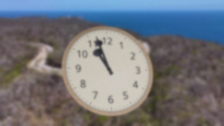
10h57
